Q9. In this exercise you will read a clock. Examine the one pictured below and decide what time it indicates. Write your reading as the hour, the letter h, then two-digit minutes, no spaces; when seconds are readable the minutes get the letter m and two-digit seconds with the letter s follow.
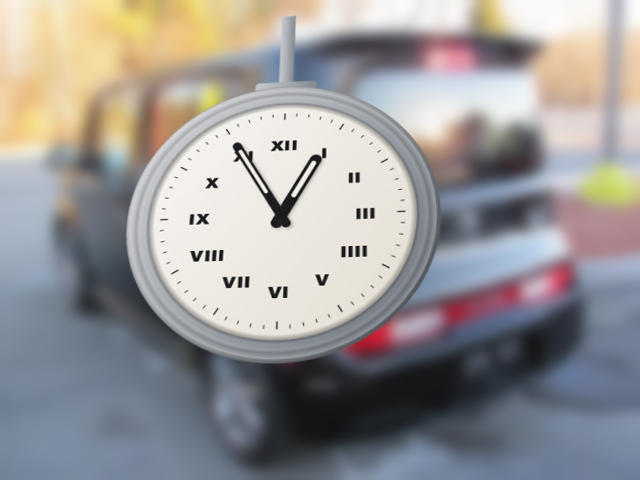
12h55
